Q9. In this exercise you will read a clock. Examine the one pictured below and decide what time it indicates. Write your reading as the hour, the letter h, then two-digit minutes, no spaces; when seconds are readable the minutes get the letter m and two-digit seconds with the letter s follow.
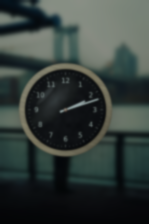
2h12
